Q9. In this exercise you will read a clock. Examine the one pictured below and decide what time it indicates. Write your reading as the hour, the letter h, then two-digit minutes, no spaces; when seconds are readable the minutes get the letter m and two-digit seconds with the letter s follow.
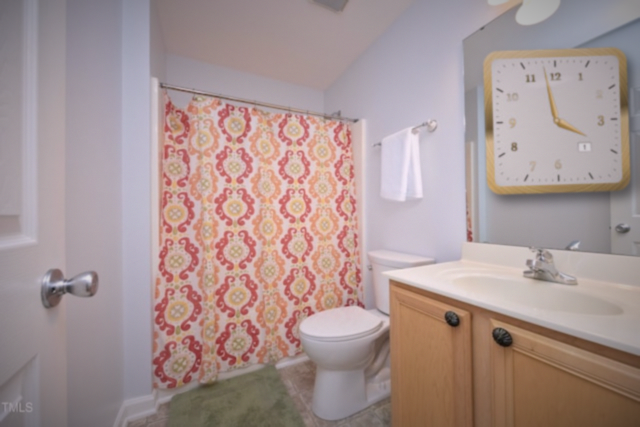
3h58
